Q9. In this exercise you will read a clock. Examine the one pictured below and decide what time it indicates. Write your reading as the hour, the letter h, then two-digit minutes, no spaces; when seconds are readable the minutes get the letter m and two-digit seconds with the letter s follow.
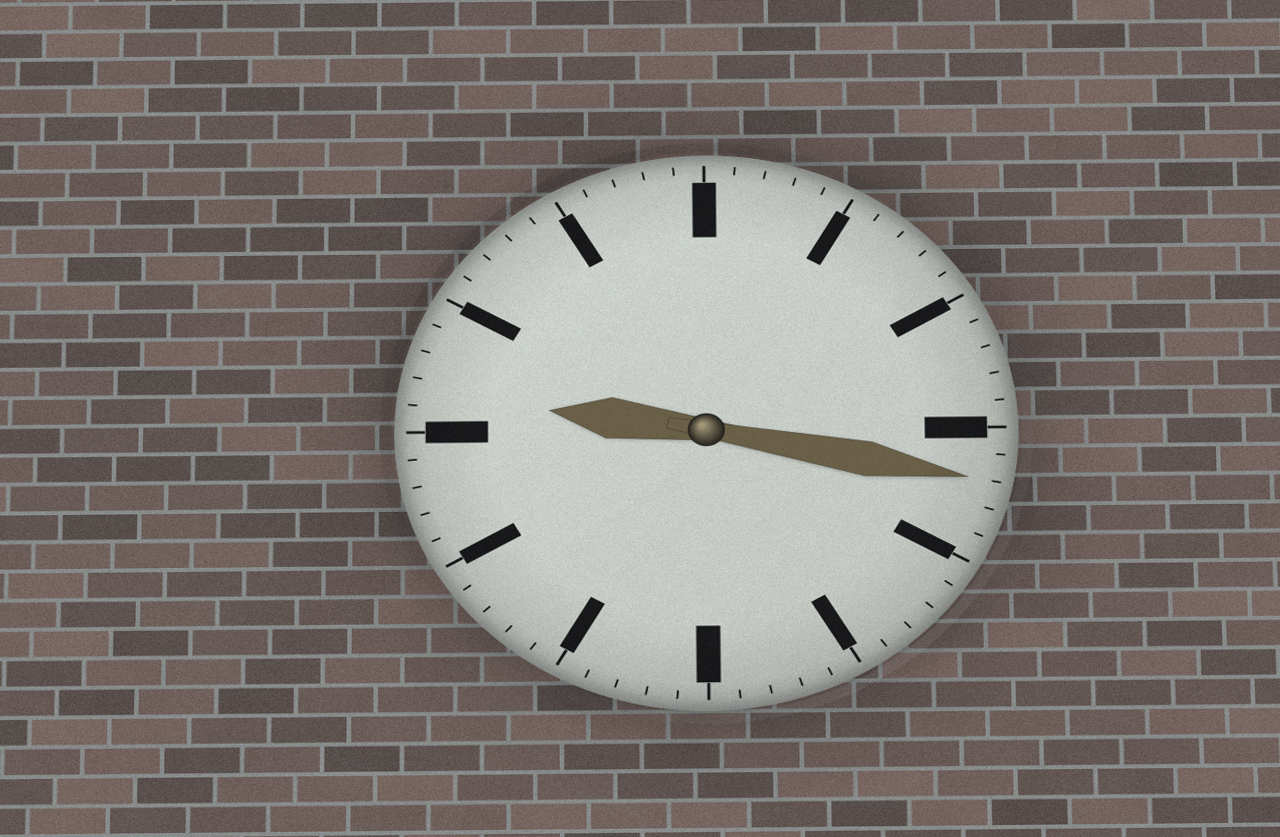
9h17
